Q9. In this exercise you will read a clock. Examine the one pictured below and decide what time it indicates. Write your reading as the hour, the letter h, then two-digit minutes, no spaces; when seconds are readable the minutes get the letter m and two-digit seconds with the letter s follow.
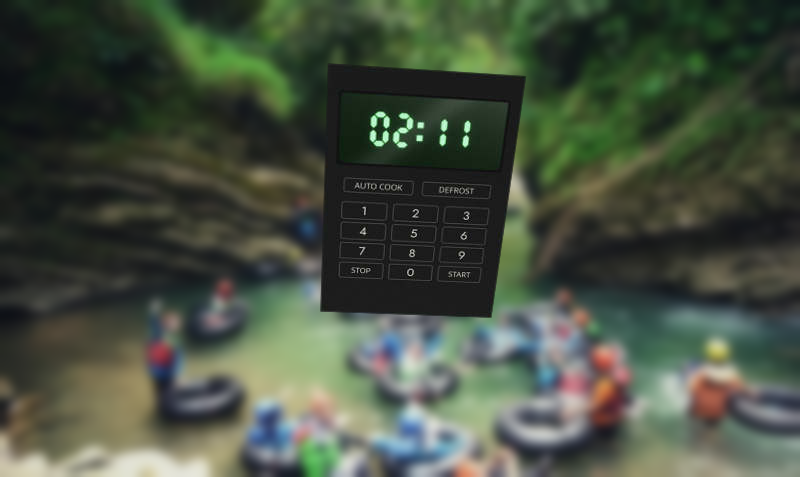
2h11
